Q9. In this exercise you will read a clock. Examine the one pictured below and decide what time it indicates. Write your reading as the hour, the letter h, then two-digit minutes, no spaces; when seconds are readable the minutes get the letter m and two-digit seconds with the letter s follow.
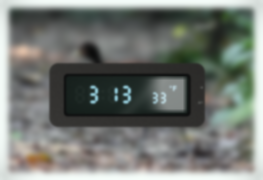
3h13
